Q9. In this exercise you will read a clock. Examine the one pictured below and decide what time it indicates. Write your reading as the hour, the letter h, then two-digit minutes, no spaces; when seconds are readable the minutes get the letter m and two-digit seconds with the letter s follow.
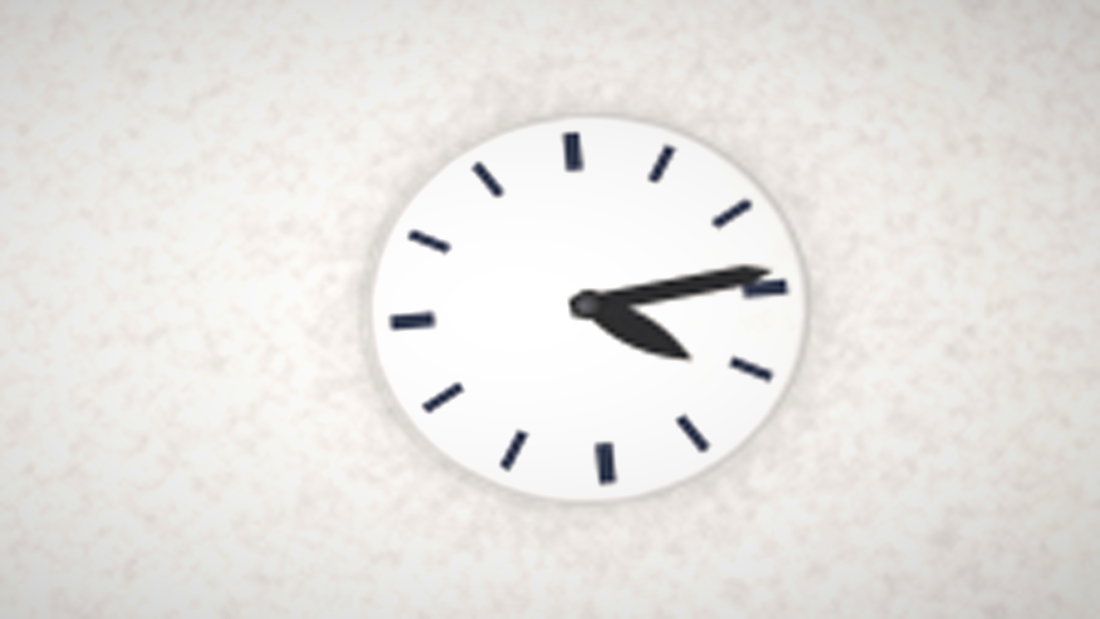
4h14
